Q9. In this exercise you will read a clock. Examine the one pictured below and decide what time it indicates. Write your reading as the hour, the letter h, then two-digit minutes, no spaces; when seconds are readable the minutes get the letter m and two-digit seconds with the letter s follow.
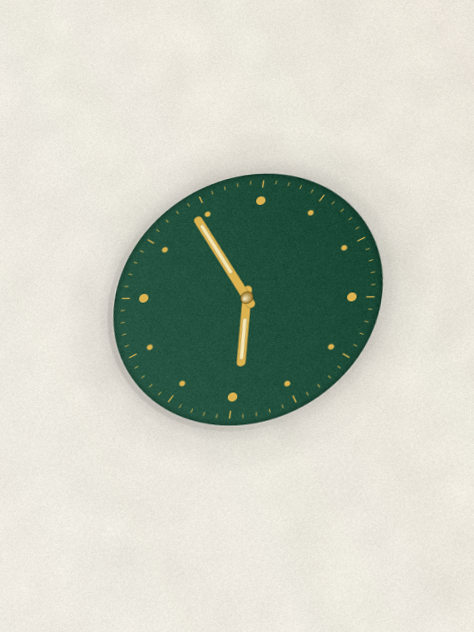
5h54
